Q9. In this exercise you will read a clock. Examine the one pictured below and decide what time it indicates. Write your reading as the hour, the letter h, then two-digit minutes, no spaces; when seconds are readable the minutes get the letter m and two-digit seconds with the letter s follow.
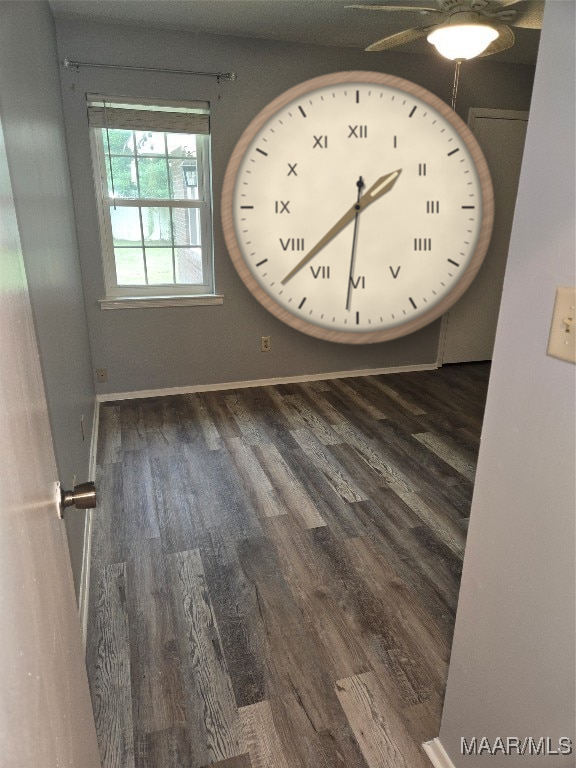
1h37m31s
